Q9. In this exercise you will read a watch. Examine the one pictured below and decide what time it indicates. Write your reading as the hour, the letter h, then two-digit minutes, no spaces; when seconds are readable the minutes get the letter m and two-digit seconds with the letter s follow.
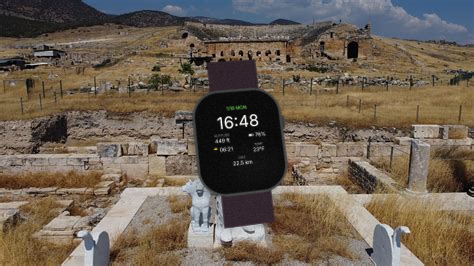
16h48
